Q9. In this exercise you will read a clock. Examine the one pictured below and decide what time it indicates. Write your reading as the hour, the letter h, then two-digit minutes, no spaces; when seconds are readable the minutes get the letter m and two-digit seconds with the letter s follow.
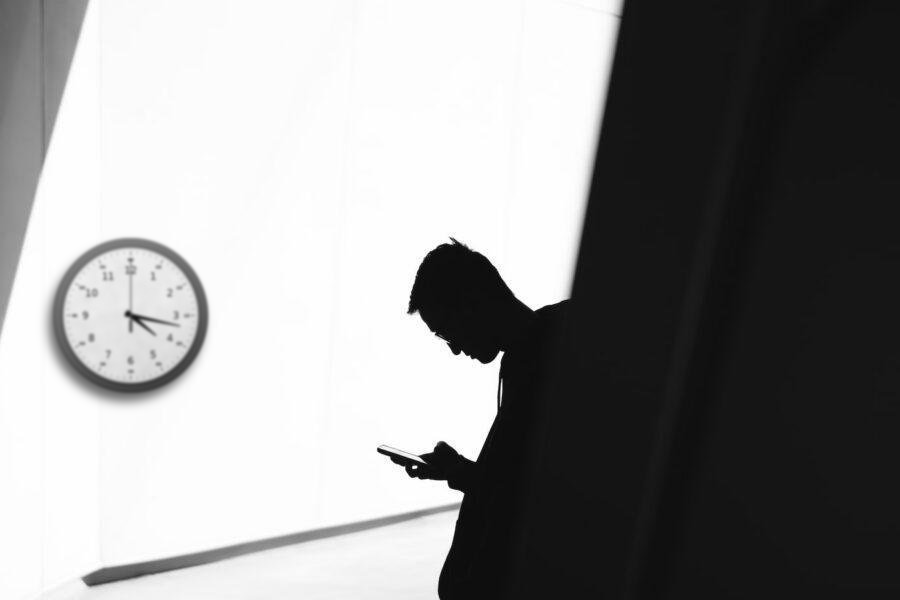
4h17m00s
